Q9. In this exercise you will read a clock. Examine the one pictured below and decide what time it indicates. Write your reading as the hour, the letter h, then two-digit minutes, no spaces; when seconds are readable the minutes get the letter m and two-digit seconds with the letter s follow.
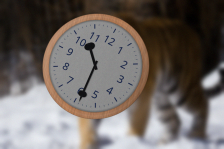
10h29
